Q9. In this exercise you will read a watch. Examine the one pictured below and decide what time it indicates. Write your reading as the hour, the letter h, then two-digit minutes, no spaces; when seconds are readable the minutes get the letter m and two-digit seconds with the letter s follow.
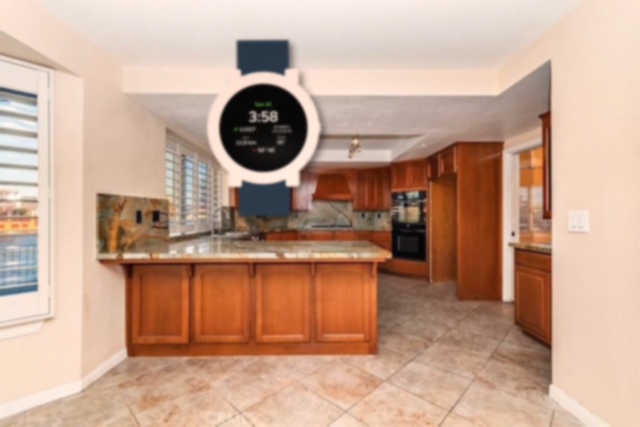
3h58
